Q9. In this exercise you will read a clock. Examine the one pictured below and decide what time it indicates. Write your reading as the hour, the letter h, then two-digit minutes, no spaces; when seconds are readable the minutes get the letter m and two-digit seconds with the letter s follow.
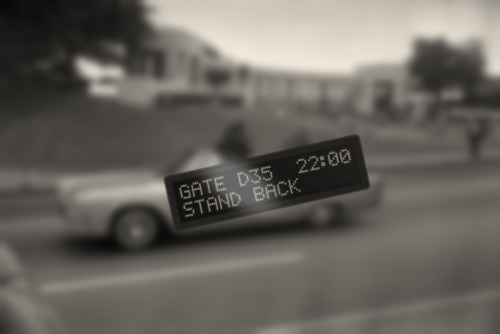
22h00
